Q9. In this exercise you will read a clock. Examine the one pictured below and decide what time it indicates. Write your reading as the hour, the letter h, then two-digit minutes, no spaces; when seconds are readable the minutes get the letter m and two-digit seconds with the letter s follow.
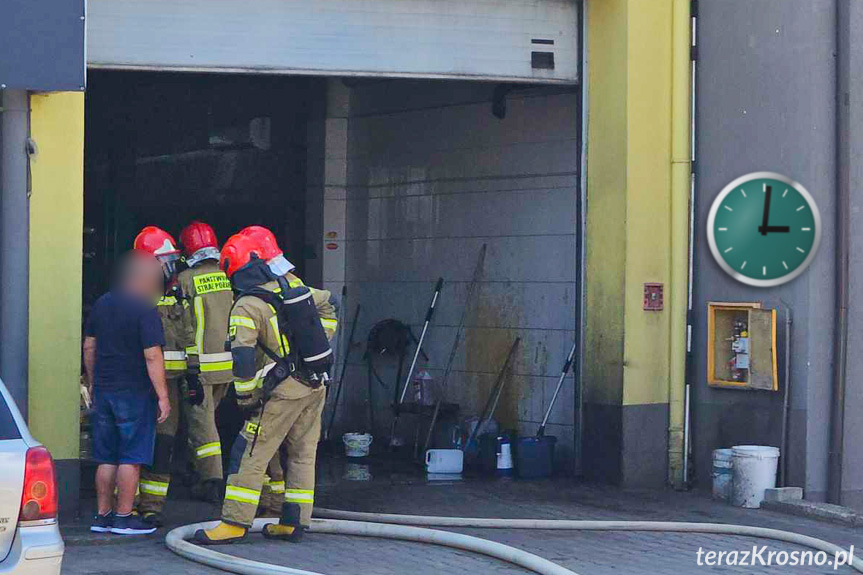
3h01
